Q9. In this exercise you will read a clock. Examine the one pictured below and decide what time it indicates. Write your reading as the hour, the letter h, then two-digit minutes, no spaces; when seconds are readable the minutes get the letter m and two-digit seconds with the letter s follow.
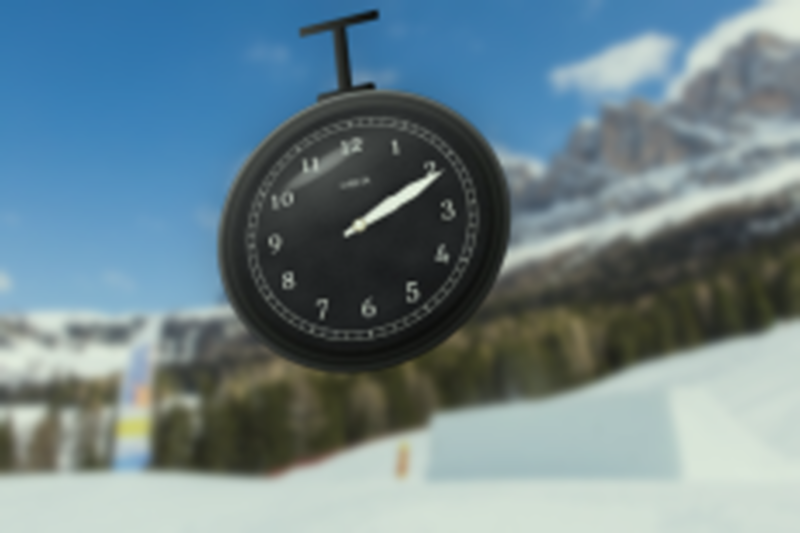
2h11
